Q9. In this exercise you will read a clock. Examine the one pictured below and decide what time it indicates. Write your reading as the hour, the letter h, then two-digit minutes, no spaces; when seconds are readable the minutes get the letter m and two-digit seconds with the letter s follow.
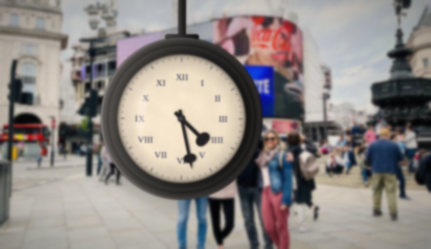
4h28
